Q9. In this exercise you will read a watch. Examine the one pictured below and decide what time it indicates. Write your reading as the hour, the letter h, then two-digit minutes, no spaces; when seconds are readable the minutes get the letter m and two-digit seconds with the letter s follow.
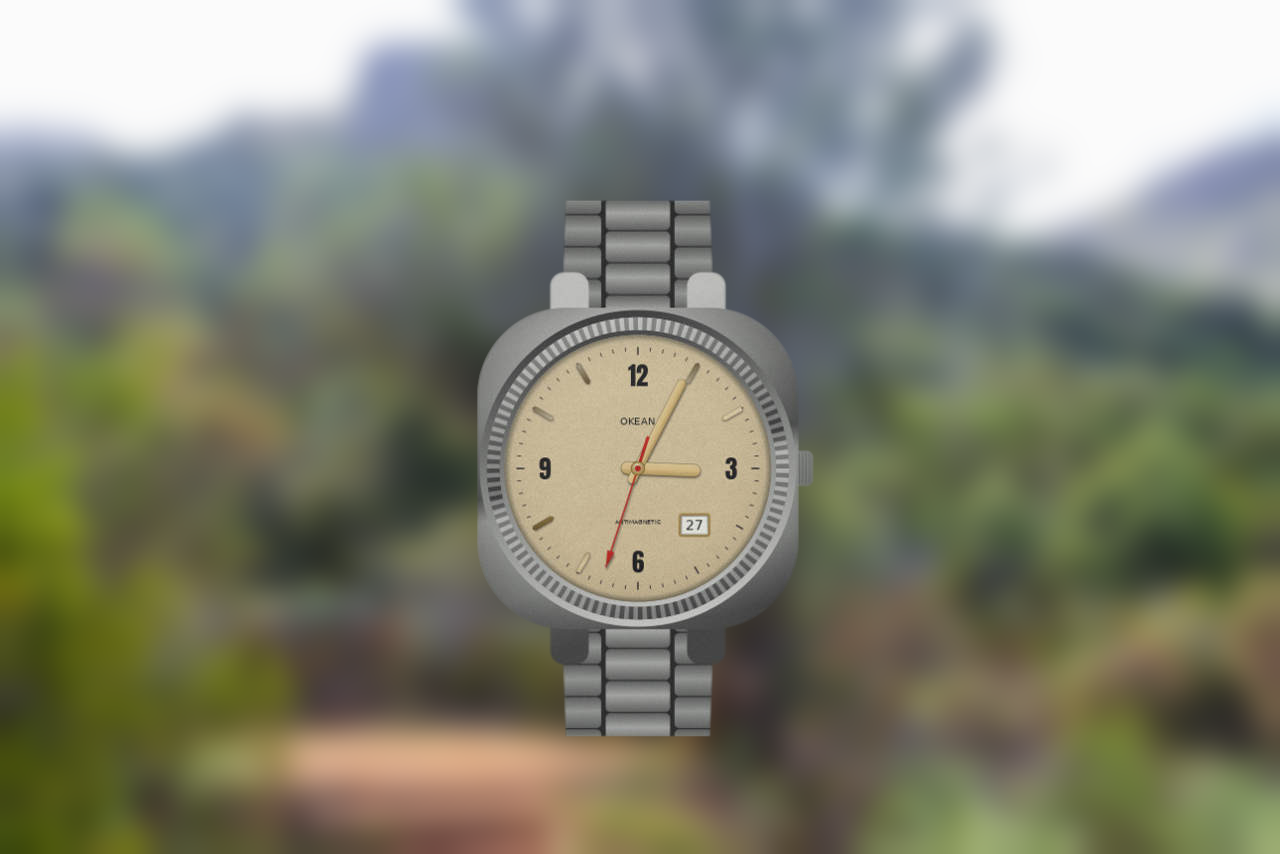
3h04m33s
